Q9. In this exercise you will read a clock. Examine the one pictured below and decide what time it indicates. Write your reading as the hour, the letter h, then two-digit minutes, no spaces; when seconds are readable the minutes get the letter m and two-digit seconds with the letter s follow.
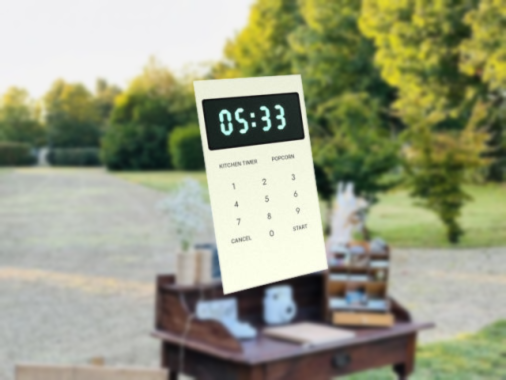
5h33
